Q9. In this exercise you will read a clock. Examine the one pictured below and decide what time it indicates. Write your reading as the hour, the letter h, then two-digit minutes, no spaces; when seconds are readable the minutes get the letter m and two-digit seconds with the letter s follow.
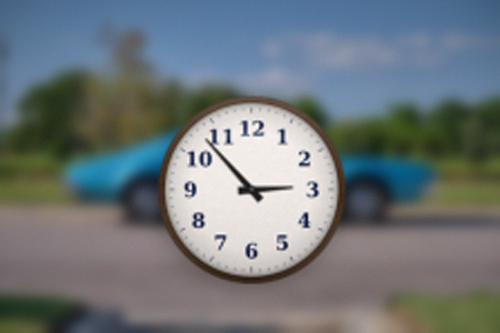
2h53
